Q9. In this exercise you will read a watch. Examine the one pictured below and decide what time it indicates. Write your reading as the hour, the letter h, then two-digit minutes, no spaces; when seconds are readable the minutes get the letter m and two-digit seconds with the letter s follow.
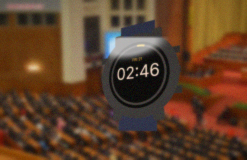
2h46
